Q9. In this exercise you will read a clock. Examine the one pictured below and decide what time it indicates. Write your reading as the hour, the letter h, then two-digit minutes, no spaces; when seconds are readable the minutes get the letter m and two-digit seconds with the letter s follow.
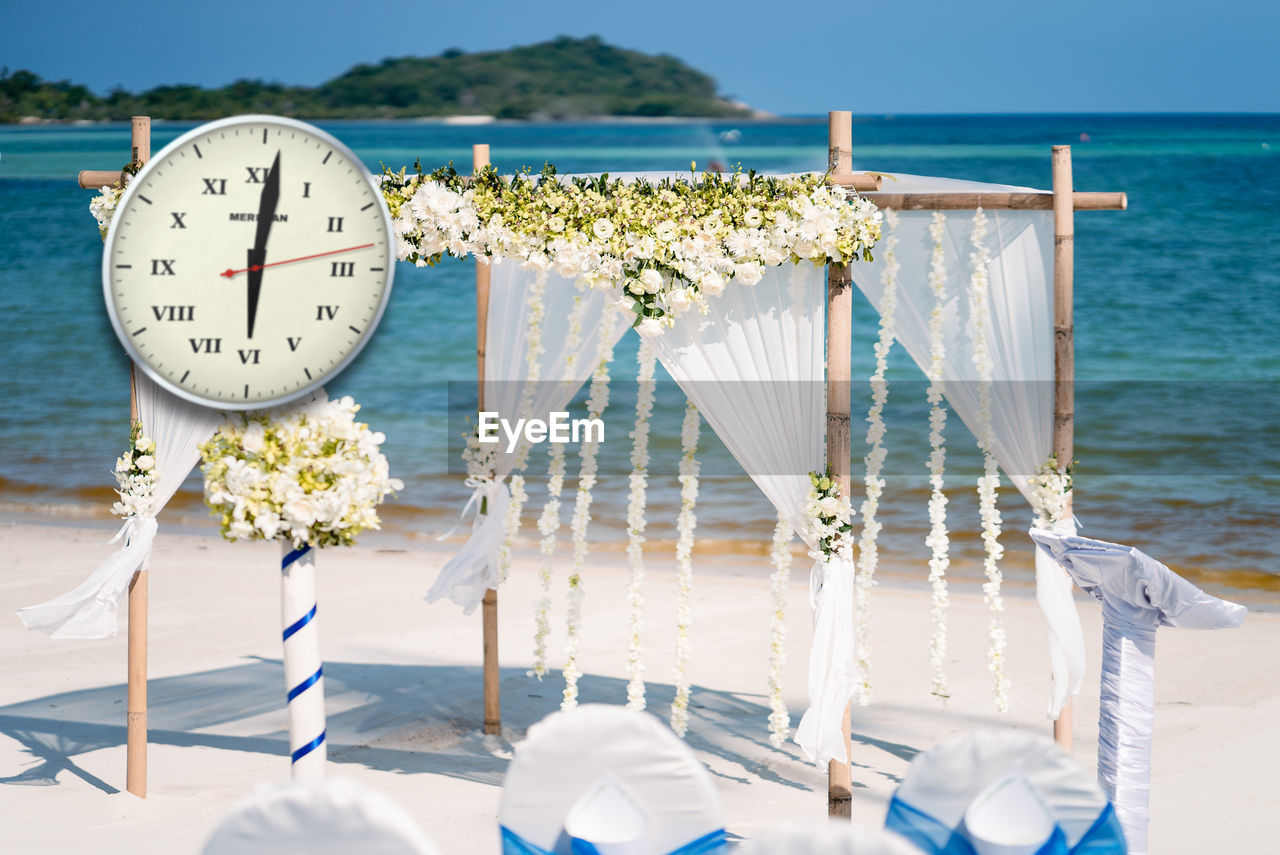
6h01m13s
